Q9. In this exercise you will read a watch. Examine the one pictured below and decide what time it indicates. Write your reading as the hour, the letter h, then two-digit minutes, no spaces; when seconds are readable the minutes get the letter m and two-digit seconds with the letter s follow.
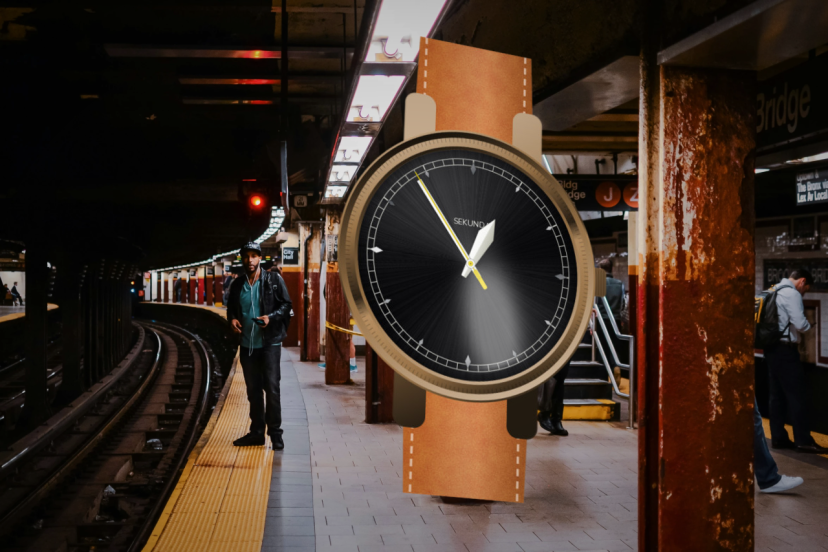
12h53m54s
